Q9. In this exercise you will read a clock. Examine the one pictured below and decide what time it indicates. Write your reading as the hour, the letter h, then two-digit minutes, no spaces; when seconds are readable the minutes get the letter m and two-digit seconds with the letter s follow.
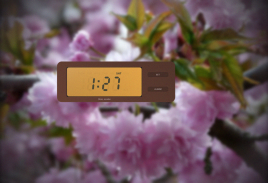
1h27
